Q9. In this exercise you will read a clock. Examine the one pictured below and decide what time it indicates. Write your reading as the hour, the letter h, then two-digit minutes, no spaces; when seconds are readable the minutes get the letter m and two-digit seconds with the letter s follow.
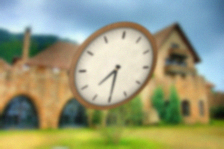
7h30
